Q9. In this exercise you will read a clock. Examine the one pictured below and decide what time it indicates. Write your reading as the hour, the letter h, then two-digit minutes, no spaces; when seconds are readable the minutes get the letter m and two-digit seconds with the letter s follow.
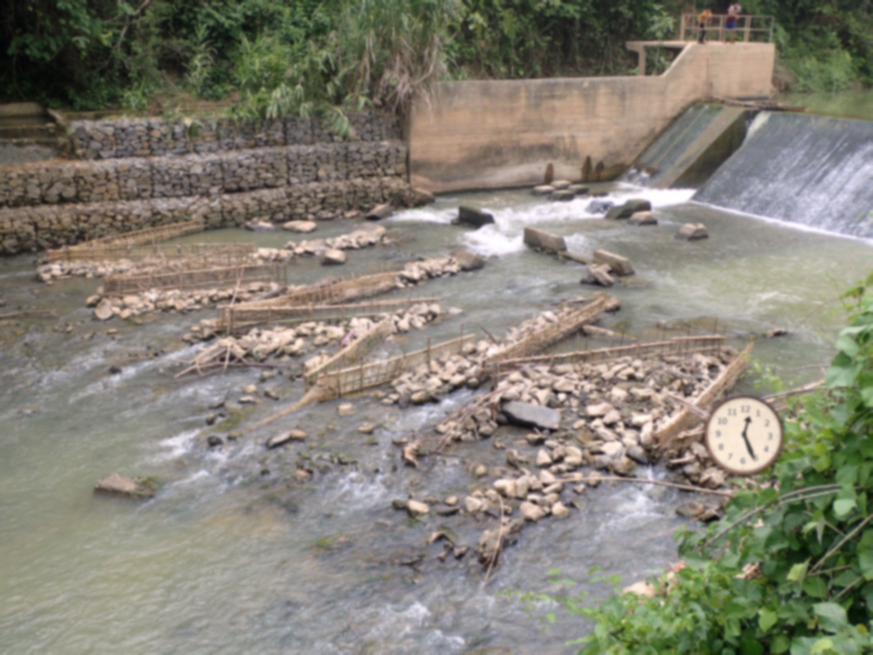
12h26
